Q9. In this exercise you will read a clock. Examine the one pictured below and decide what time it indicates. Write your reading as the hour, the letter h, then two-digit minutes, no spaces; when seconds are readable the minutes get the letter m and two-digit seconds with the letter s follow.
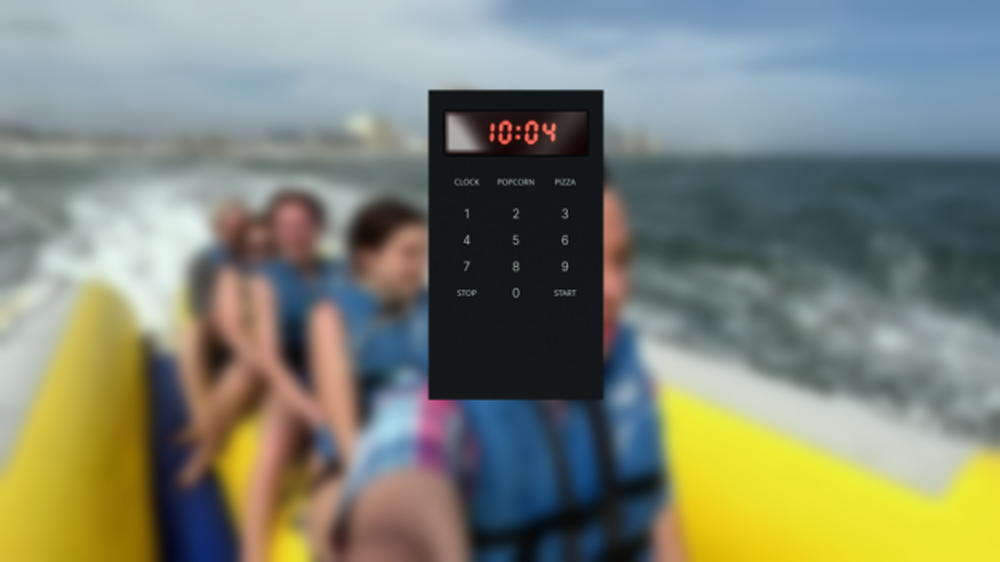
10h04
